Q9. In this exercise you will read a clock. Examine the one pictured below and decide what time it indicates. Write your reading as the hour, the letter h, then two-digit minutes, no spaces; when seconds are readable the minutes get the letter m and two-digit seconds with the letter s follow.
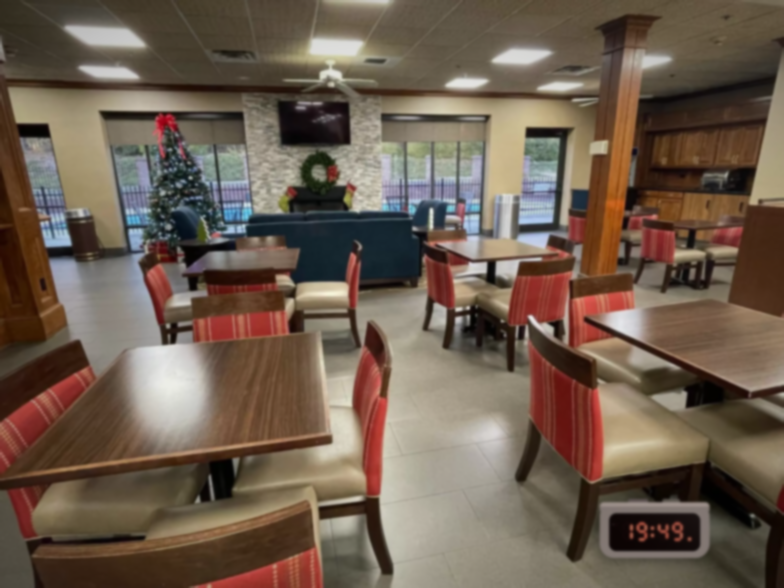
19h49
